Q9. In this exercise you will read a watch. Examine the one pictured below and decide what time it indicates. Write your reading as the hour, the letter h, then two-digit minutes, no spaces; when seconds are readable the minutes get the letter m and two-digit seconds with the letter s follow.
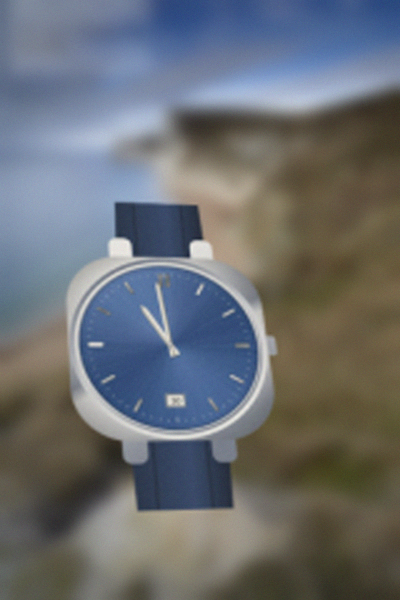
10h59
